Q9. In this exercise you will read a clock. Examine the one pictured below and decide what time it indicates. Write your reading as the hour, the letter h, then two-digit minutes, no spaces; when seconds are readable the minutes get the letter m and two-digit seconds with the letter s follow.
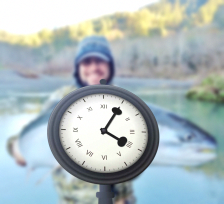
4h05
